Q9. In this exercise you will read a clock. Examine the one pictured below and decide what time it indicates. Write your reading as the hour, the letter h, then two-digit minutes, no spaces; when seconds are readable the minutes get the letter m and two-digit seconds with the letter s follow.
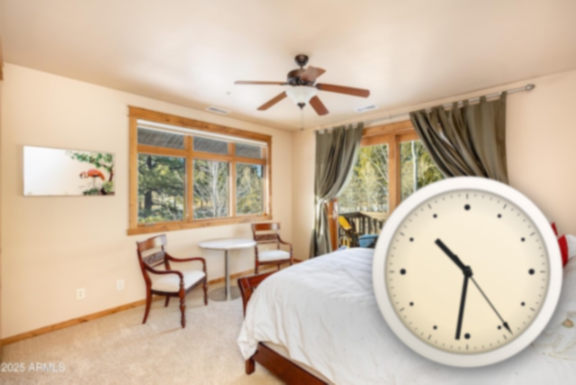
10h31m24s
